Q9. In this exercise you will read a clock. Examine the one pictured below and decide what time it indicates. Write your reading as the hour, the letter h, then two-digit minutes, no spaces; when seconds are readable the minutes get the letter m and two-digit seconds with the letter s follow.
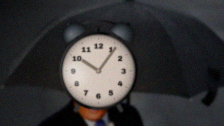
10h06
